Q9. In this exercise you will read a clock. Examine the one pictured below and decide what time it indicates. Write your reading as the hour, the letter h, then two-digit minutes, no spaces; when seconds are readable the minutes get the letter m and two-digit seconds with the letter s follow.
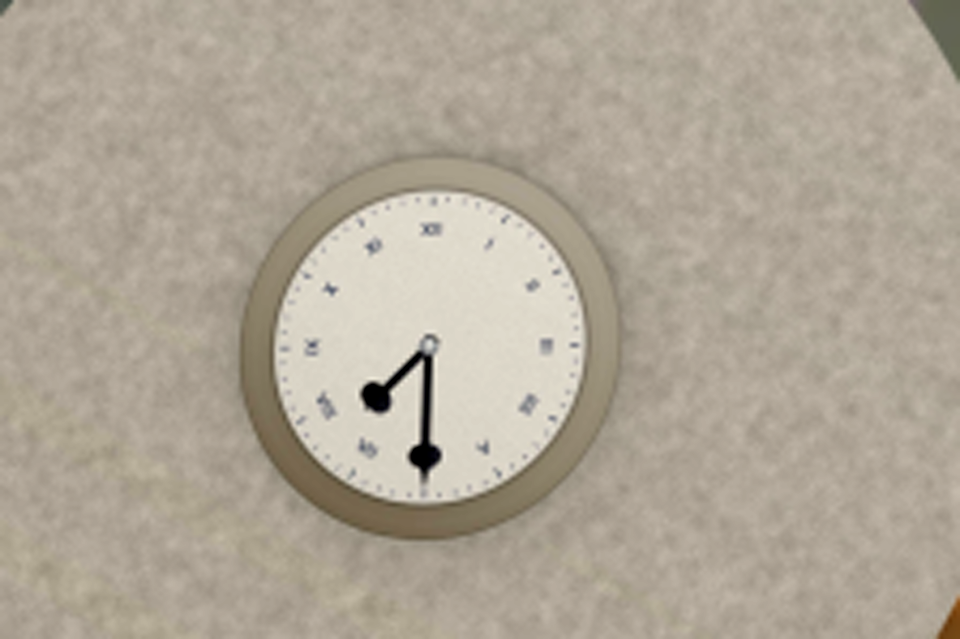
7h30
